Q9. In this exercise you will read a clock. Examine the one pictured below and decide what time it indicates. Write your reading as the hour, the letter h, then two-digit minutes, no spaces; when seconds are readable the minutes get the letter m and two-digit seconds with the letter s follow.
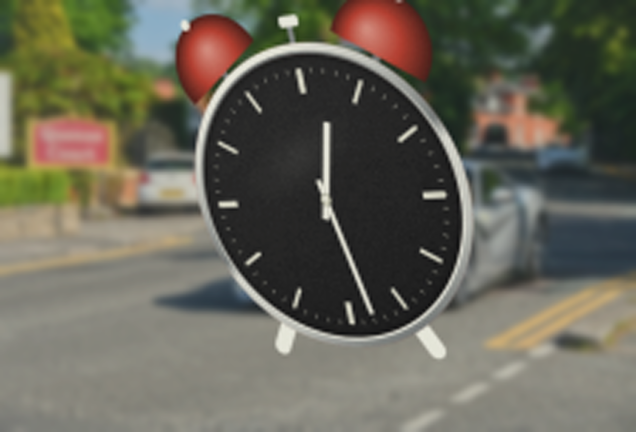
12h28
